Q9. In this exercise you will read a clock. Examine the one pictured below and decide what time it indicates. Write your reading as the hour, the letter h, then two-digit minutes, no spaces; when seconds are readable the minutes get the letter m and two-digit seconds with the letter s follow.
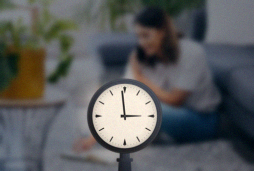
2h59
